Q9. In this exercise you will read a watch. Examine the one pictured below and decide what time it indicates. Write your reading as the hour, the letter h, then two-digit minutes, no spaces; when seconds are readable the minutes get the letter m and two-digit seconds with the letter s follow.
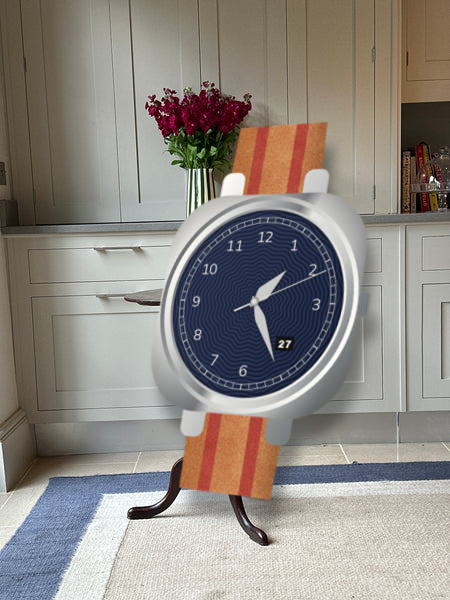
1h25m11s
